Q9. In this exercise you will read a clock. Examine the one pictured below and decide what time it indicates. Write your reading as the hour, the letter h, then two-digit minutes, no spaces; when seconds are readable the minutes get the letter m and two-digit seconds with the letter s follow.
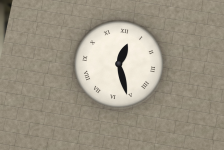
12h26
